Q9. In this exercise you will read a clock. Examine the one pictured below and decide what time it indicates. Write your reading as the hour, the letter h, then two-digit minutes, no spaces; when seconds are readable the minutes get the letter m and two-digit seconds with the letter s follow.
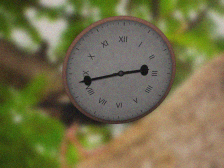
2h43
